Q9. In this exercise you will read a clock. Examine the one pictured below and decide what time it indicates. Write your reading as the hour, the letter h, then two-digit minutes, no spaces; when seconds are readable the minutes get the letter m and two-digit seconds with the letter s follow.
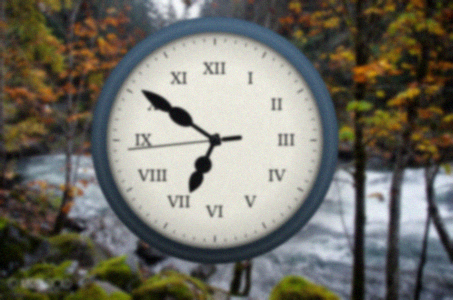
6h50m44s
